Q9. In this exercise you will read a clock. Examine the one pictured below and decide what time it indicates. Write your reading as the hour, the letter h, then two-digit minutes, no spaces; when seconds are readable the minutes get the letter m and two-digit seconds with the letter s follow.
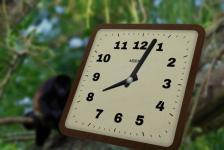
8h03
